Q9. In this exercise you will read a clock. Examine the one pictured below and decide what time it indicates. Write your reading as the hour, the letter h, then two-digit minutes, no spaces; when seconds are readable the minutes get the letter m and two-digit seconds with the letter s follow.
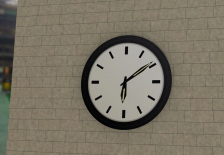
6h09
